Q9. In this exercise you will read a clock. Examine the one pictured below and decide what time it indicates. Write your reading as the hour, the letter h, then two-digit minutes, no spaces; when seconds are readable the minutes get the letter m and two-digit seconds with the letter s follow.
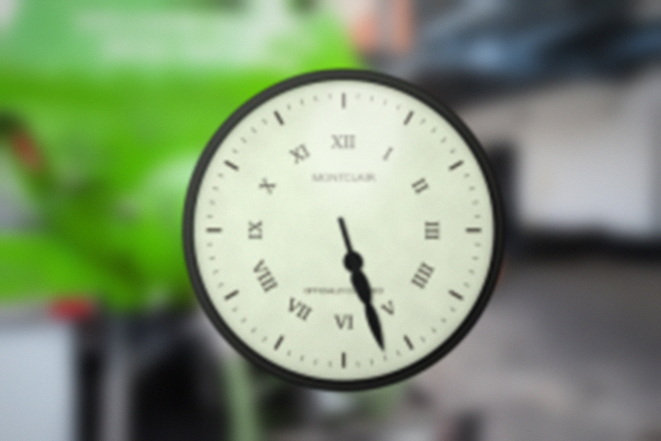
5h27
